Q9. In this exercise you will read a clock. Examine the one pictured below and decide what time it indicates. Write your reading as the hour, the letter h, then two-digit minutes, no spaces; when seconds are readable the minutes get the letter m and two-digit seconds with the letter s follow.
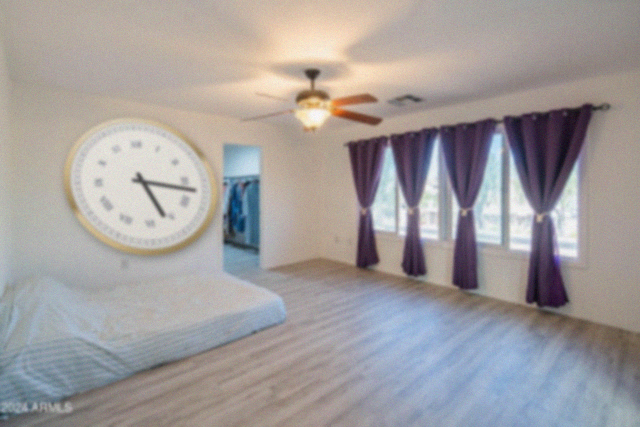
5h17
